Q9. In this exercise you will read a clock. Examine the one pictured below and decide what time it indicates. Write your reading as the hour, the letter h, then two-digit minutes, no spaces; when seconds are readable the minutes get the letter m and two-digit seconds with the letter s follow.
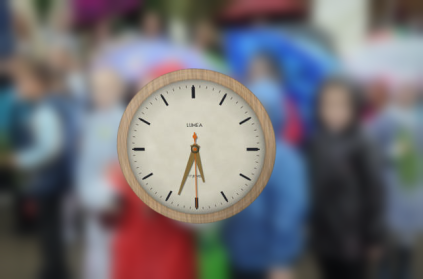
5h33m30s
